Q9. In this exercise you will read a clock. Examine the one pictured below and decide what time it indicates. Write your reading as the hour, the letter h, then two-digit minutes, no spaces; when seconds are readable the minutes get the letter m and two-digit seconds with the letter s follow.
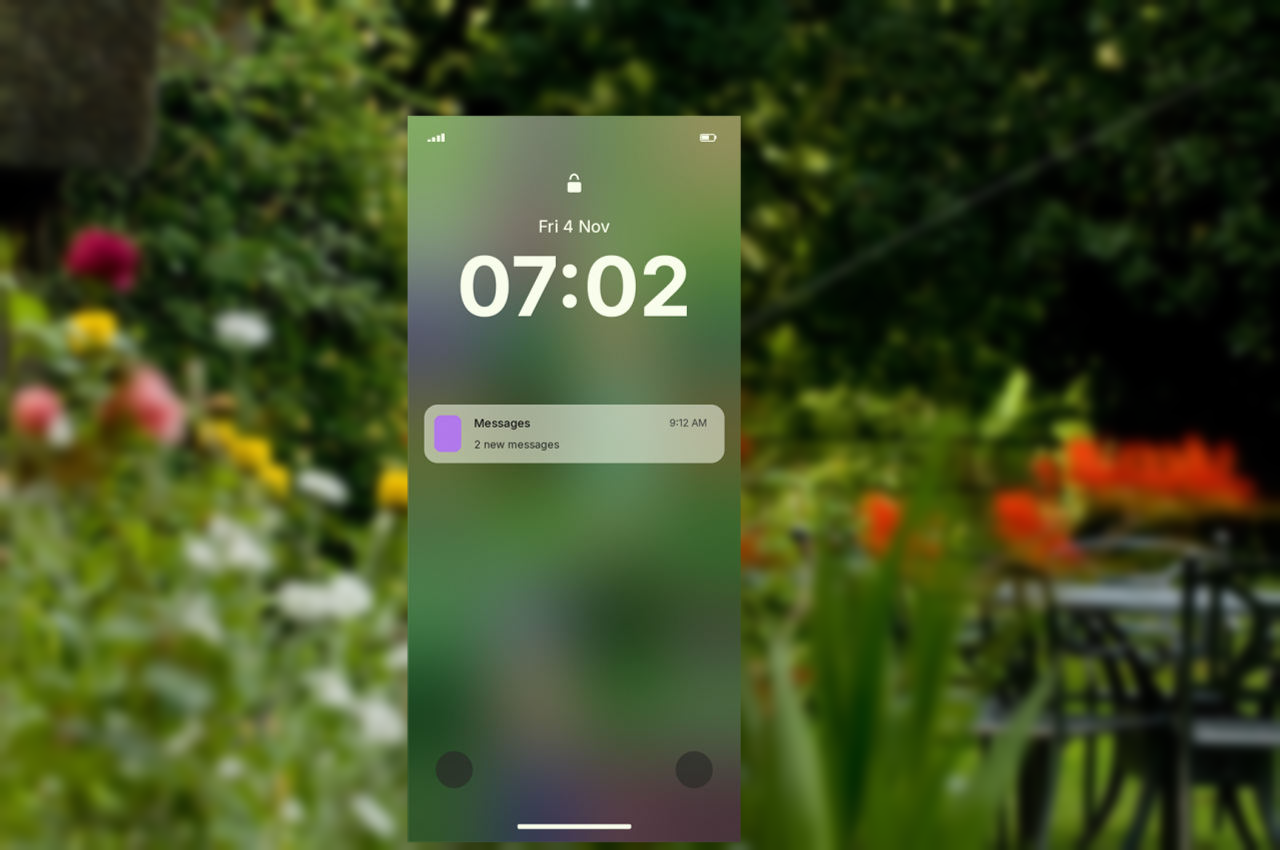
7h02
